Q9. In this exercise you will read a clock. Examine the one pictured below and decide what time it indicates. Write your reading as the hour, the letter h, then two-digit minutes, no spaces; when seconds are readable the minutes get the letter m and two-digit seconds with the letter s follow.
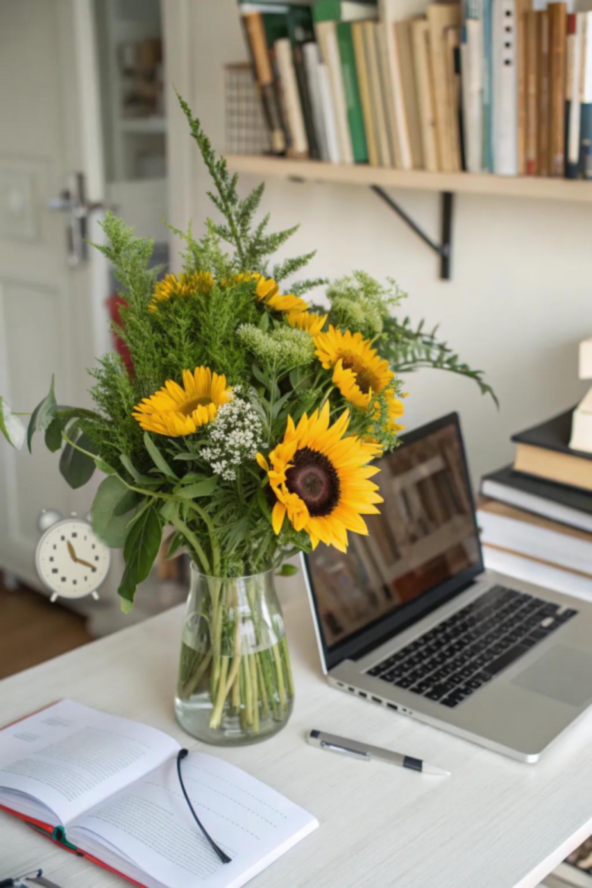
11h19
